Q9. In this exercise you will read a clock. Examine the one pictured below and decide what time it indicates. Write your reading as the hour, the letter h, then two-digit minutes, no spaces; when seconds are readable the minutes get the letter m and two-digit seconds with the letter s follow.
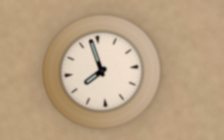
7h58
